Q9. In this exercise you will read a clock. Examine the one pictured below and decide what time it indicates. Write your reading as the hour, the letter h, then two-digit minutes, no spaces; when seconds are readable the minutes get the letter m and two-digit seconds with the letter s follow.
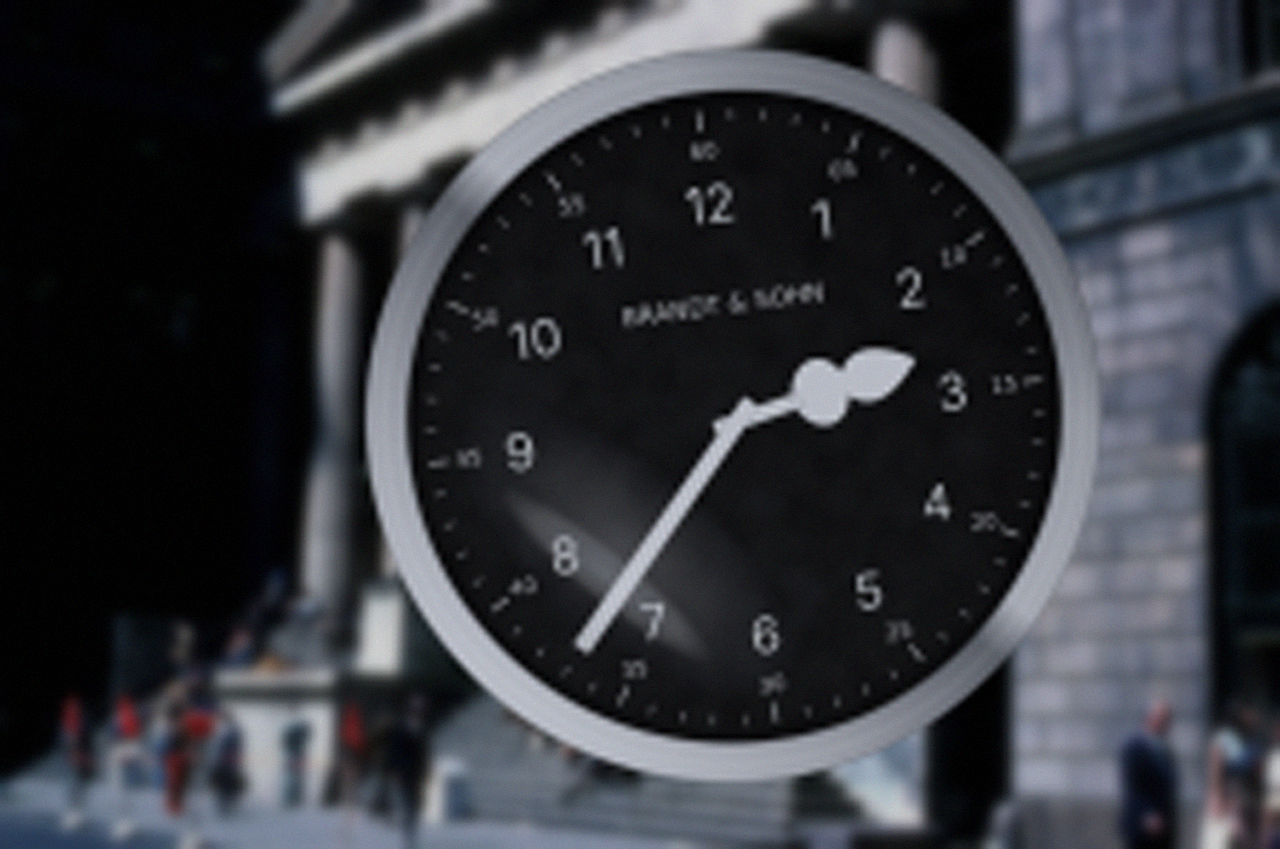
2h37
